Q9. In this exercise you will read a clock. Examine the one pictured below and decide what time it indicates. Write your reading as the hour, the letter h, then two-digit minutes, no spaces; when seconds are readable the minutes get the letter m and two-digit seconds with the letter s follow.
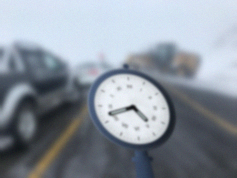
4h42
